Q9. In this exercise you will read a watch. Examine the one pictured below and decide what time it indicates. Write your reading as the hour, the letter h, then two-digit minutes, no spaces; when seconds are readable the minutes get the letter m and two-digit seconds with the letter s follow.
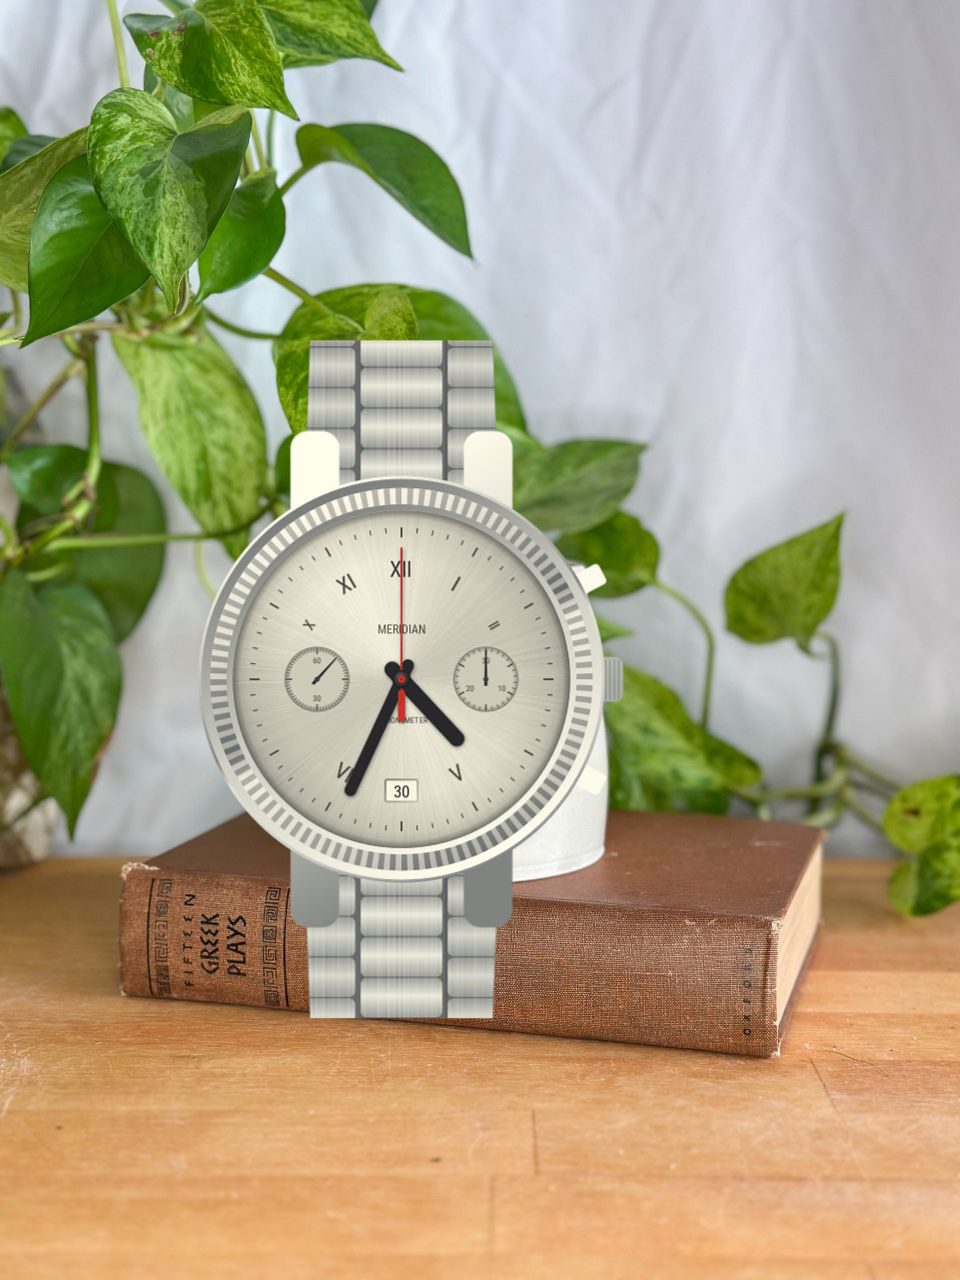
4h34m07s
